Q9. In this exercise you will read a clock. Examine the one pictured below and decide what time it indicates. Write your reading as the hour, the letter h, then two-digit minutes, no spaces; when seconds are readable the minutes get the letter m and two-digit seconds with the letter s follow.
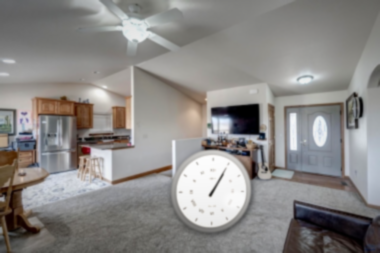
1h05
